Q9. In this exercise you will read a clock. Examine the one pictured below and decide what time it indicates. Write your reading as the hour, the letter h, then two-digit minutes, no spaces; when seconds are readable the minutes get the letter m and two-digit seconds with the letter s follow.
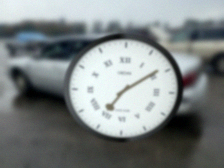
7h09
